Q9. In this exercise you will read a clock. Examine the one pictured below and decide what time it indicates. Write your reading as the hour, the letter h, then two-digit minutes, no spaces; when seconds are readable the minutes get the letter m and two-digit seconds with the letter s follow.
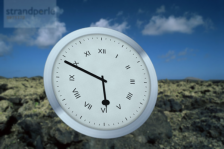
5h49
